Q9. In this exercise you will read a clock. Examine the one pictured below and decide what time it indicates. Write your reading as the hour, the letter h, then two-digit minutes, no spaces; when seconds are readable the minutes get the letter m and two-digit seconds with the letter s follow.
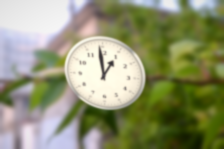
12h59
